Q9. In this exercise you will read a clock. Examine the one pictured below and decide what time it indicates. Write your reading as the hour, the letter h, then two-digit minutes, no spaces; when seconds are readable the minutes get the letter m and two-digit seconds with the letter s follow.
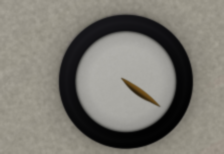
4h21
